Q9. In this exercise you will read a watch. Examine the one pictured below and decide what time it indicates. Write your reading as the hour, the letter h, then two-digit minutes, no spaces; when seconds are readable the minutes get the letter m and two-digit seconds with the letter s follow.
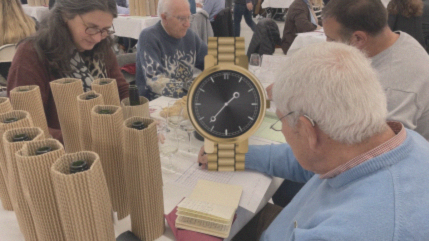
1h37
